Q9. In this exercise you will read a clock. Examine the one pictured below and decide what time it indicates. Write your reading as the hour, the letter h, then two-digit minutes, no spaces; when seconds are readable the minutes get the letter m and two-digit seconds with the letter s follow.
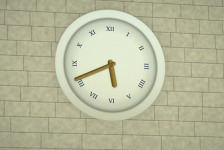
5h41
